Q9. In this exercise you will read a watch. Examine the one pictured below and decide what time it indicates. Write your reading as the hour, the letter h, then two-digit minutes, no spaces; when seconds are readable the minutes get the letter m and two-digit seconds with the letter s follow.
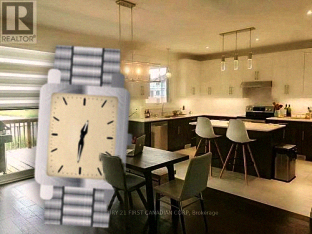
12h31
